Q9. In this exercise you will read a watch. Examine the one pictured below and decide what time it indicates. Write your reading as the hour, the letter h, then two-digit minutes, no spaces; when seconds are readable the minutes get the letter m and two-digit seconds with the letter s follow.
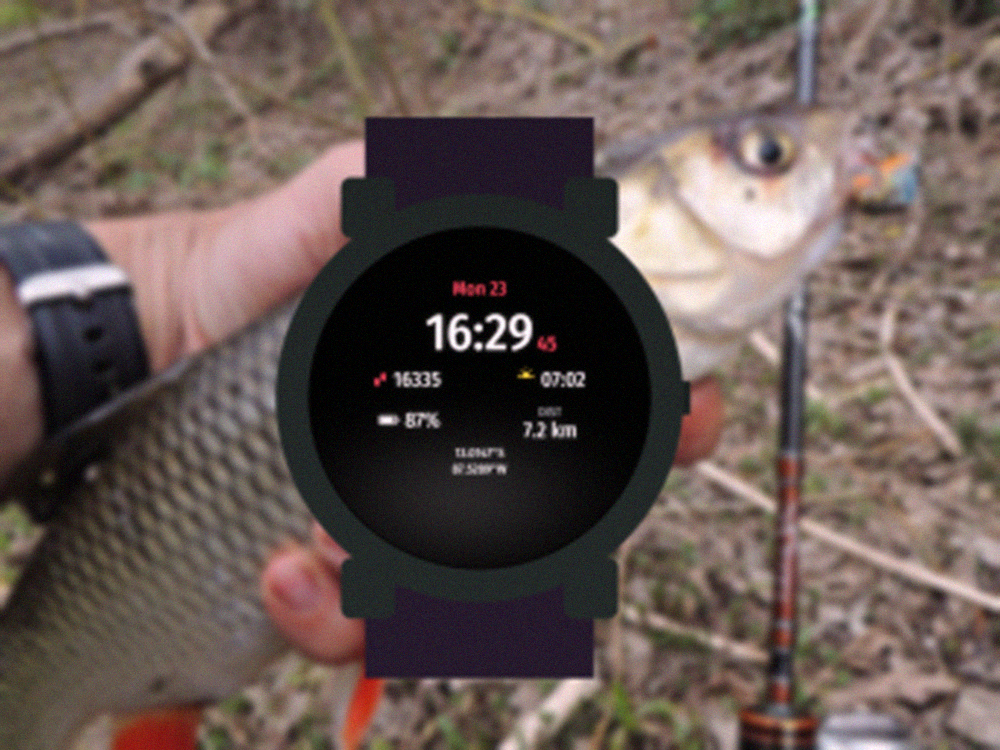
16h29
